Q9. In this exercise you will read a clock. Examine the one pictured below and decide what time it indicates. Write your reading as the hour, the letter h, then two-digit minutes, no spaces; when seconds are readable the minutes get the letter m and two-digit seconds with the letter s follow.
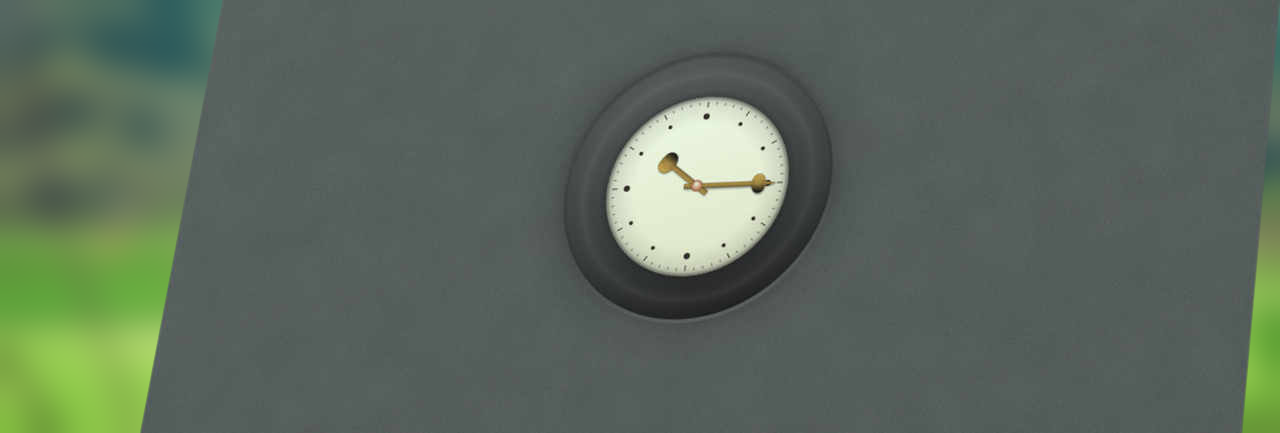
10h15
